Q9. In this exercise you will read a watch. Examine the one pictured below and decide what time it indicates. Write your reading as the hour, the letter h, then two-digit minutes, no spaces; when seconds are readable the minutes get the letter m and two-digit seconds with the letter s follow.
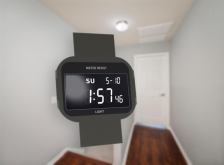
1h57m46s
